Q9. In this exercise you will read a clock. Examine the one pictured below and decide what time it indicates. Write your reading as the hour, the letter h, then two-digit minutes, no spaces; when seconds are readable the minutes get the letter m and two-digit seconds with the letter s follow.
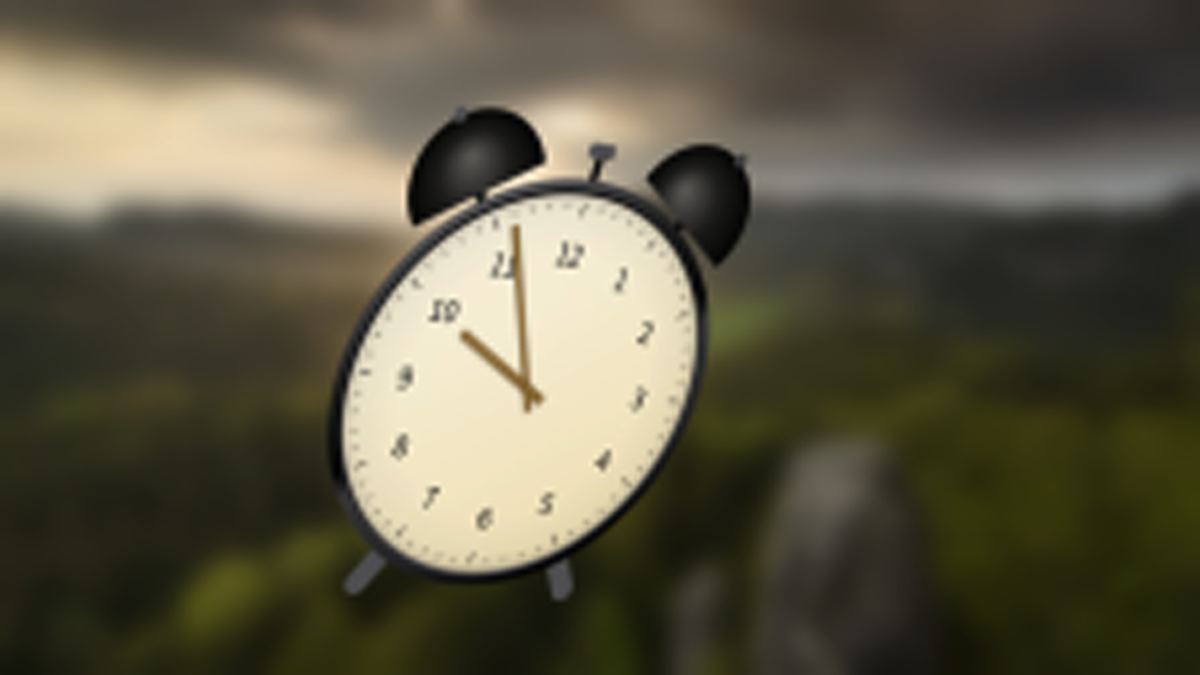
9h56
